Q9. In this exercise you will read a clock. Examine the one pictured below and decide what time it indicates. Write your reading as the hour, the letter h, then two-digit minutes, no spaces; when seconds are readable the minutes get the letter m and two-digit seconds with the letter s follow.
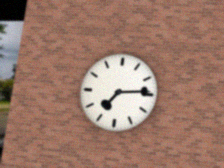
7h14
